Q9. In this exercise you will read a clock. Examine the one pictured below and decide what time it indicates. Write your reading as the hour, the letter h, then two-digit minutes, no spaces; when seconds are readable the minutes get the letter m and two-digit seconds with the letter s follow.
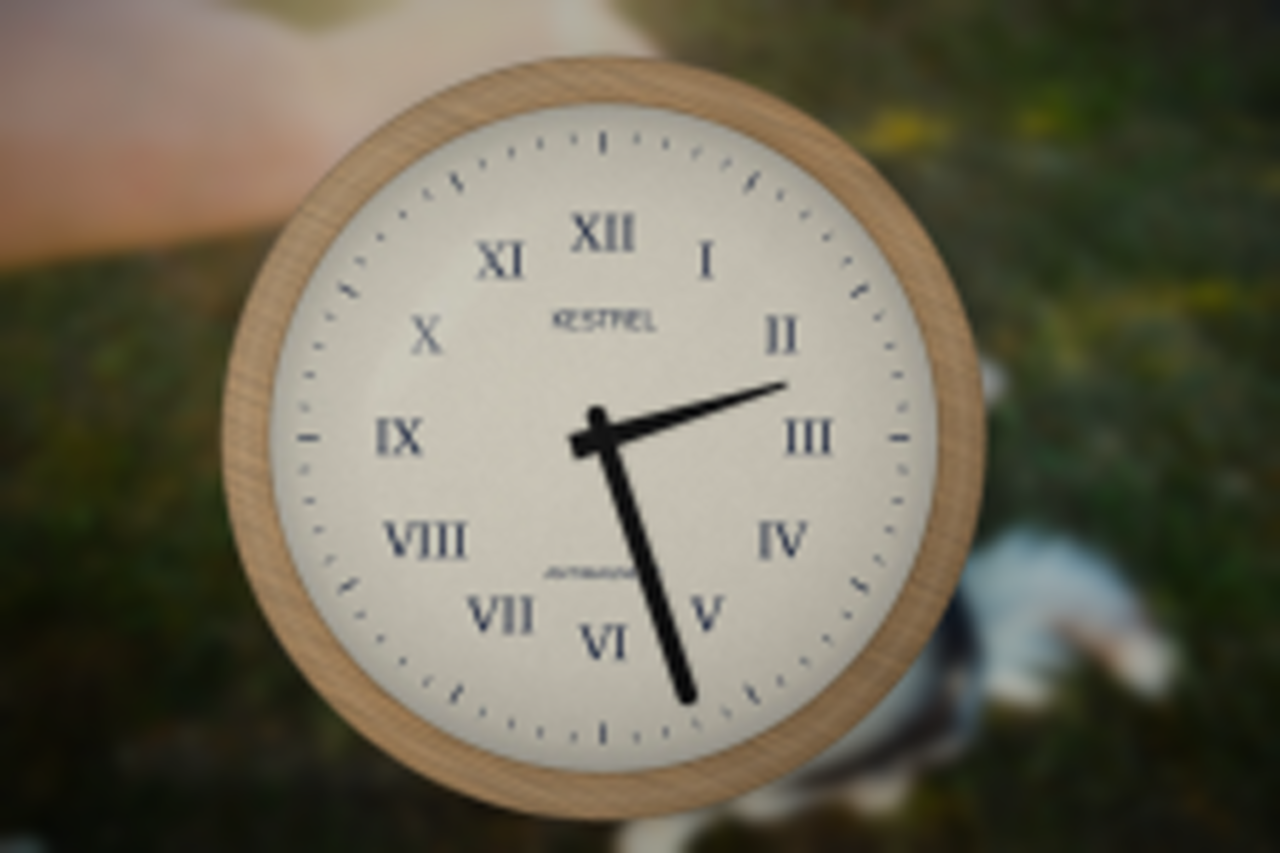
2h27
